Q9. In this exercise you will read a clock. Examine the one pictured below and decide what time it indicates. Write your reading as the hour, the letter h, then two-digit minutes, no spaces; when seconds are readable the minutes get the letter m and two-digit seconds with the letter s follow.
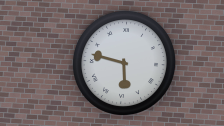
5h47
